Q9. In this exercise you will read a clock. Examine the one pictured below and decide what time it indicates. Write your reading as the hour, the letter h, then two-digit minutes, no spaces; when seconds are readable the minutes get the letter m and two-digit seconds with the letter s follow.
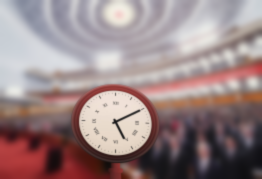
5h10
